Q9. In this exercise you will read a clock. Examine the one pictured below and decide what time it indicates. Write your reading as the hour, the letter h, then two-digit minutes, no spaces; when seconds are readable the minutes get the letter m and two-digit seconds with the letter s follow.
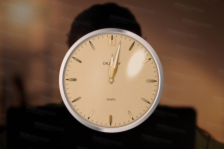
12h02
